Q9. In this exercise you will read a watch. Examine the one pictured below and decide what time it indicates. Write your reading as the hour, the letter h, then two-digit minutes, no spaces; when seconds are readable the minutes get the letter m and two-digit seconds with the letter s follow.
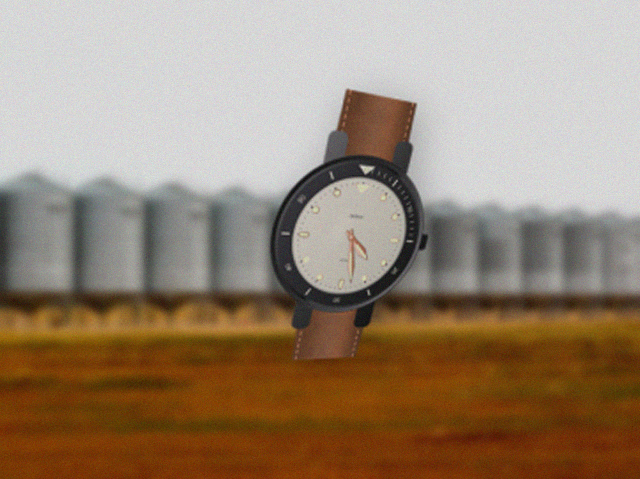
4h28
